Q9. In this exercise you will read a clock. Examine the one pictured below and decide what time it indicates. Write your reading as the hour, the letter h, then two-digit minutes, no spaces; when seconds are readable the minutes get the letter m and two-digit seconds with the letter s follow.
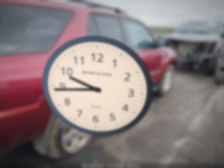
9h44
